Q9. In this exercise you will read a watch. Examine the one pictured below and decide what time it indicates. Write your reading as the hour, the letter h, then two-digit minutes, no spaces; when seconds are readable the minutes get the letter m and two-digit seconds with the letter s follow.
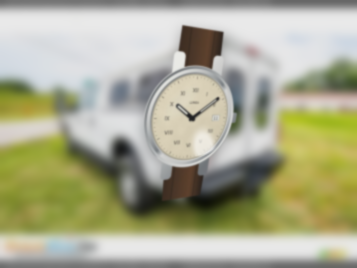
10h09
